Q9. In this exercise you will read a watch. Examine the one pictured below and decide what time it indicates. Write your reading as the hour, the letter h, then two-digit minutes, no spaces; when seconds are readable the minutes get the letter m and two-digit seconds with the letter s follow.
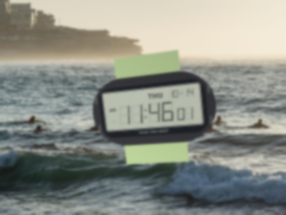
11h46m01s
